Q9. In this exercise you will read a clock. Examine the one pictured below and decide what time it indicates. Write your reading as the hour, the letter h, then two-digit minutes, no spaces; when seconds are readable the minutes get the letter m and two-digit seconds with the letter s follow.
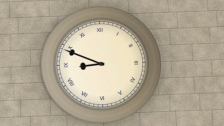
8h49
